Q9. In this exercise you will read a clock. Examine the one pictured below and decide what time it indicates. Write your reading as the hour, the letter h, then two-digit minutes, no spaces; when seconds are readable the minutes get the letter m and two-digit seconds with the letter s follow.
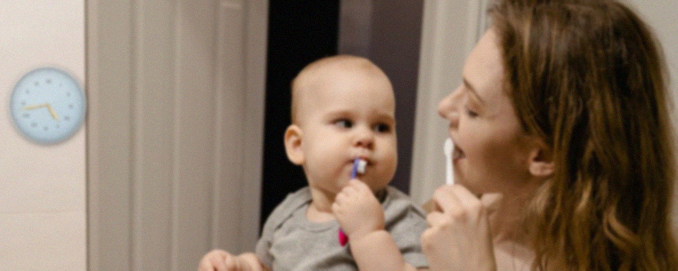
4h43
